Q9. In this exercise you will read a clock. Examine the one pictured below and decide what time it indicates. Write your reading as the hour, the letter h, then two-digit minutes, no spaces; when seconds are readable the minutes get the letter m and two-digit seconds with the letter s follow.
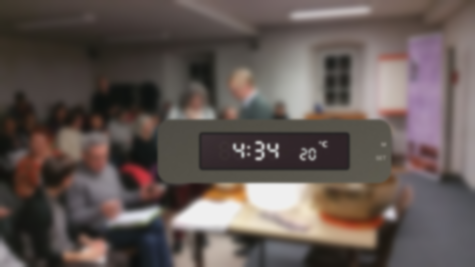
4h34
